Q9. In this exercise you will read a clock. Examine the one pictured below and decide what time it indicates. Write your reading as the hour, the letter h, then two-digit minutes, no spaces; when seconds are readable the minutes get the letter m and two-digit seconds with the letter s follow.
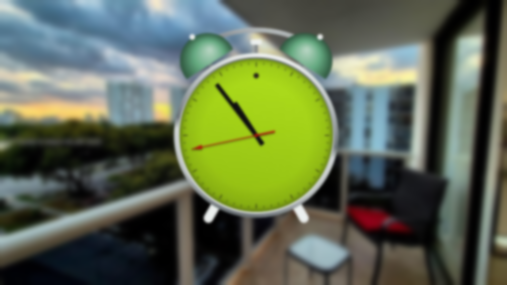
10h53m43s
